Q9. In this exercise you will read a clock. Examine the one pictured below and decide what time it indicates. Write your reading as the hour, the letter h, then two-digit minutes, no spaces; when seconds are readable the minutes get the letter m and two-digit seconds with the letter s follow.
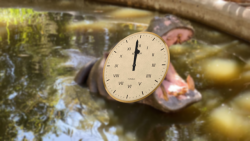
11h59
